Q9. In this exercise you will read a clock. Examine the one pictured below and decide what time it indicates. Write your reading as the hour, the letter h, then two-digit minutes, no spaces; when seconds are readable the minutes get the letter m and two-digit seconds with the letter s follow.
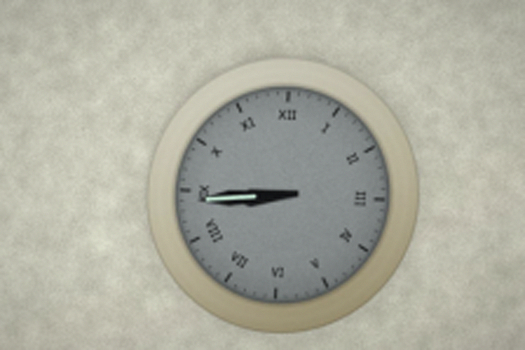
8h44
